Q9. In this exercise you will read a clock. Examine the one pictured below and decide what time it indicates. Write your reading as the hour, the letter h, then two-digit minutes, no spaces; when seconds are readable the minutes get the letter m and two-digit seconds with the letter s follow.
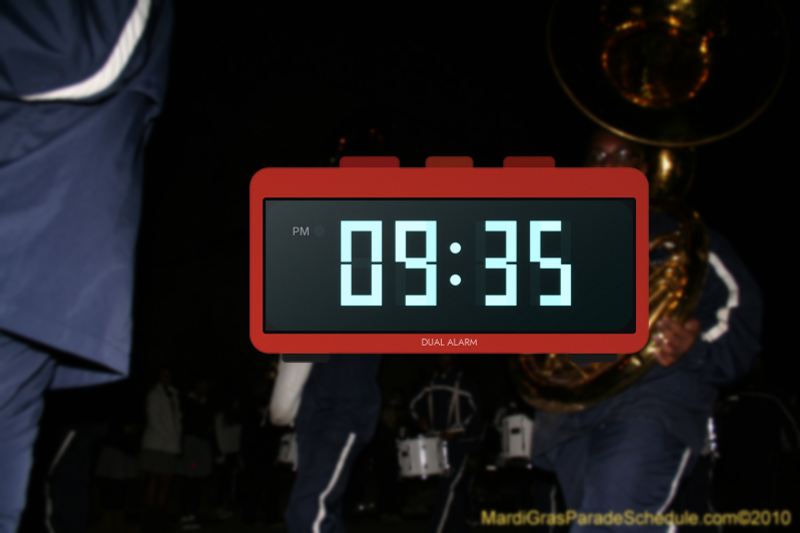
9h35
